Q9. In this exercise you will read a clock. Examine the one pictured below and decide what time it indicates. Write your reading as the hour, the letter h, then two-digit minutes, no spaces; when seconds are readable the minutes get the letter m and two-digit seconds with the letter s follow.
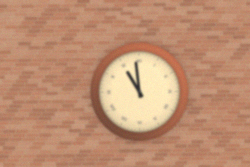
10h59
